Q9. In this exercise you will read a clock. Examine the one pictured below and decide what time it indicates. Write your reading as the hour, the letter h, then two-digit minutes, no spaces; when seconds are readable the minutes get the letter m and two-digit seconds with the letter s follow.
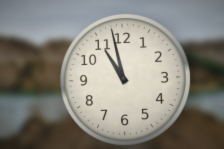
10h58
